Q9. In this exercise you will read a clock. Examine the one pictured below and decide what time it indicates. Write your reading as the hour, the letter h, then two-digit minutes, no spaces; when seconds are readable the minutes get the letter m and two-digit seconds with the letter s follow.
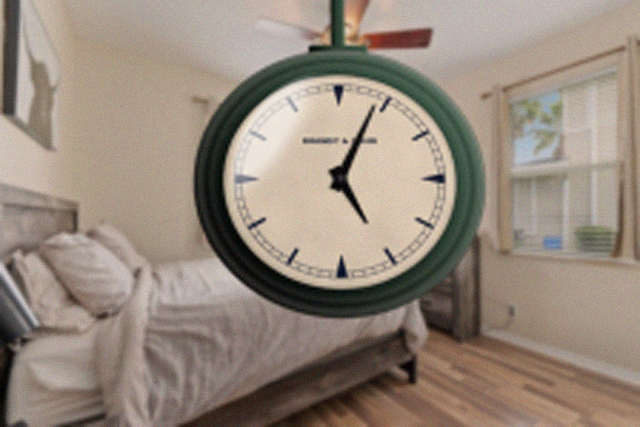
5h04
